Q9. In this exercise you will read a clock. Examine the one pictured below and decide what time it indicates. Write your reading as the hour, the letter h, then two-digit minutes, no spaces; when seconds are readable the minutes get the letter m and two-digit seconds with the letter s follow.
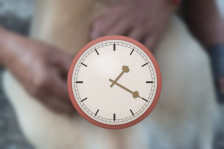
1h20
